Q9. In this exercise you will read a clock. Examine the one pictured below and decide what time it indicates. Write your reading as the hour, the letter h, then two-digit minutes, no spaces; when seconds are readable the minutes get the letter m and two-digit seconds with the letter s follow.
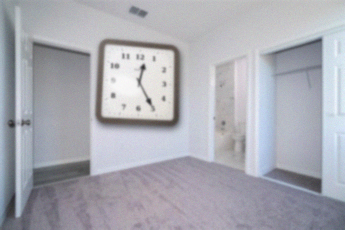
12h25
